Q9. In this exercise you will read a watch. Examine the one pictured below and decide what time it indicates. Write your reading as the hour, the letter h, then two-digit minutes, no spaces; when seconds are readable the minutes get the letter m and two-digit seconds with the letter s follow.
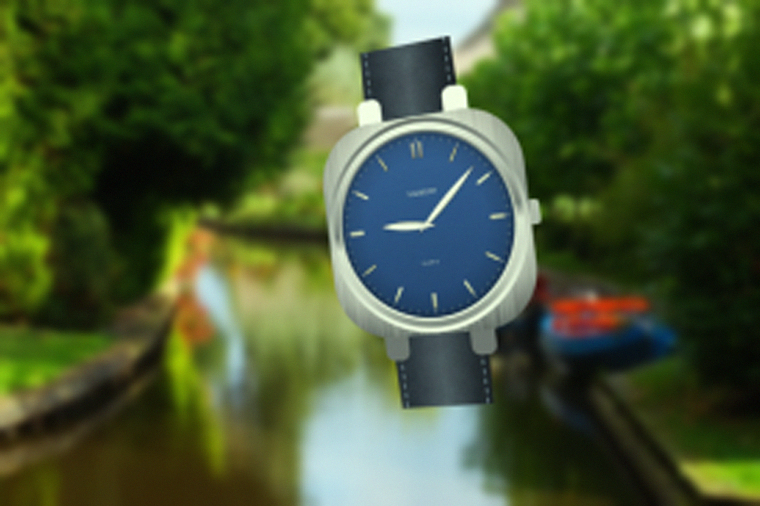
9h08
